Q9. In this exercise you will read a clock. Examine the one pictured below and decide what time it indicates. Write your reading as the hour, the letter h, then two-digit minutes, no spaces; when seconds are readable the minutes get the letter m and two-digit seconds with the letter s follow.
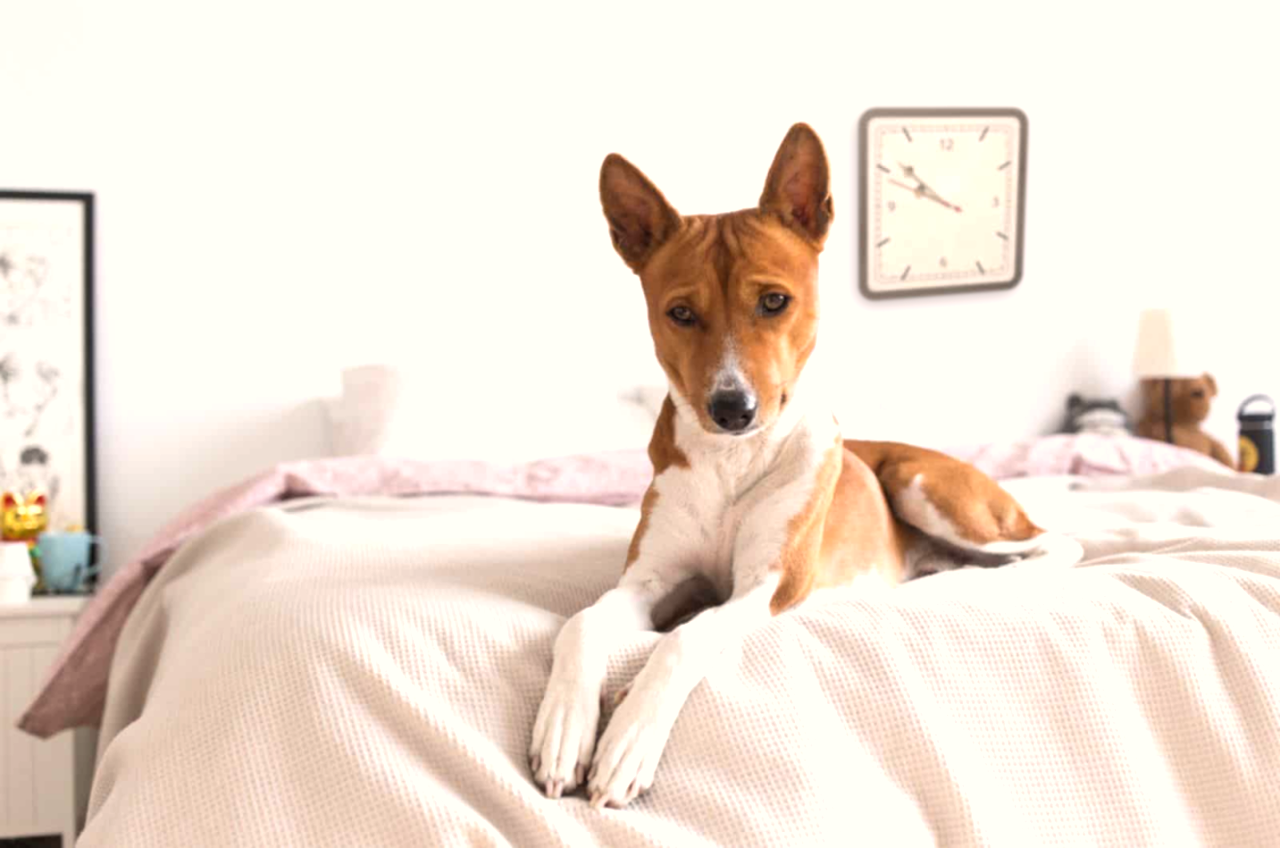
9h51m49s
